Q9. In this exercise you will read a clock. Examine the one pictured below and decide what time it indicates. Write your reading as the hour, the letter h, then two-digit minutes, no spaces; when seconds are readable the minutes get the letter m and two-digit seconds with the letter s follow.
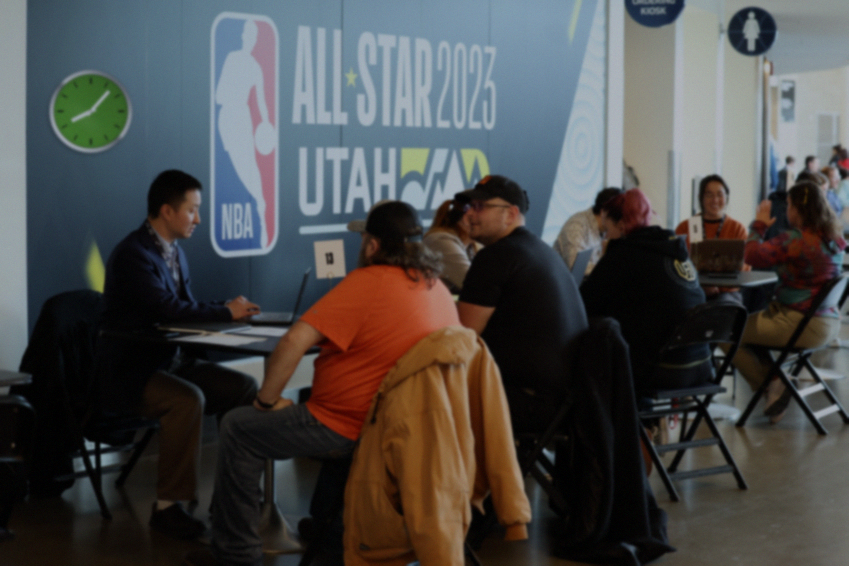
8h07
